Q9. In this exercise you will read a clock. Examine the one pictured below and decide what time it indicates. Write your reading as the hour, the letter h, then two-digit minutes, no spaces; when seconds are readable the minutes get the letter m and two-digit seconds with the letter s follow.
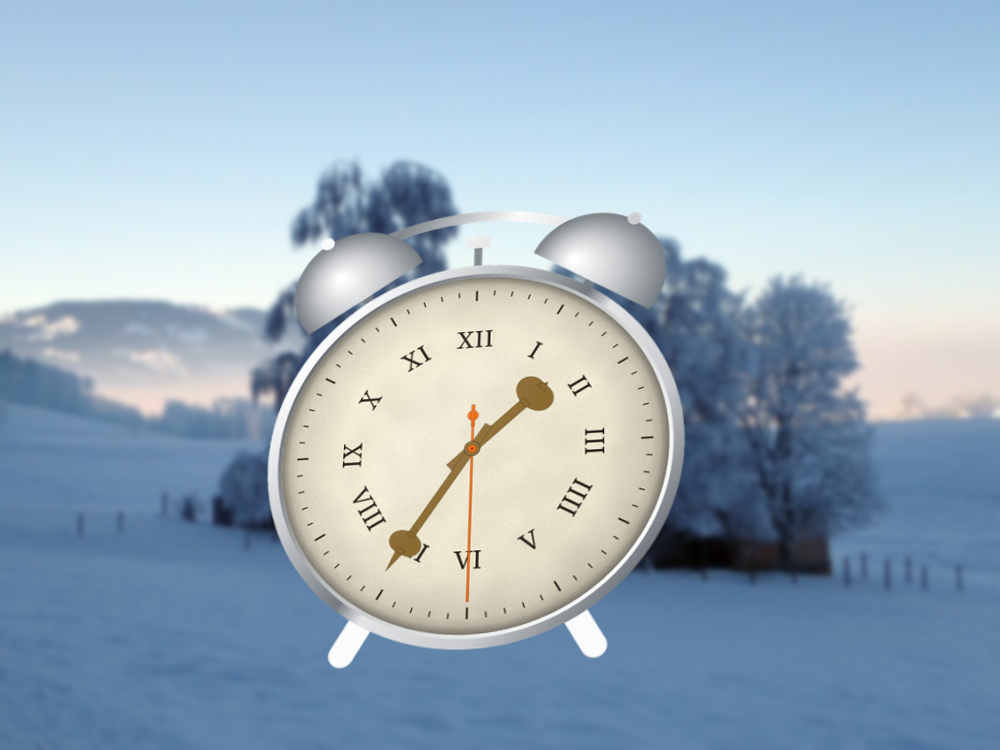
1h35m30s
